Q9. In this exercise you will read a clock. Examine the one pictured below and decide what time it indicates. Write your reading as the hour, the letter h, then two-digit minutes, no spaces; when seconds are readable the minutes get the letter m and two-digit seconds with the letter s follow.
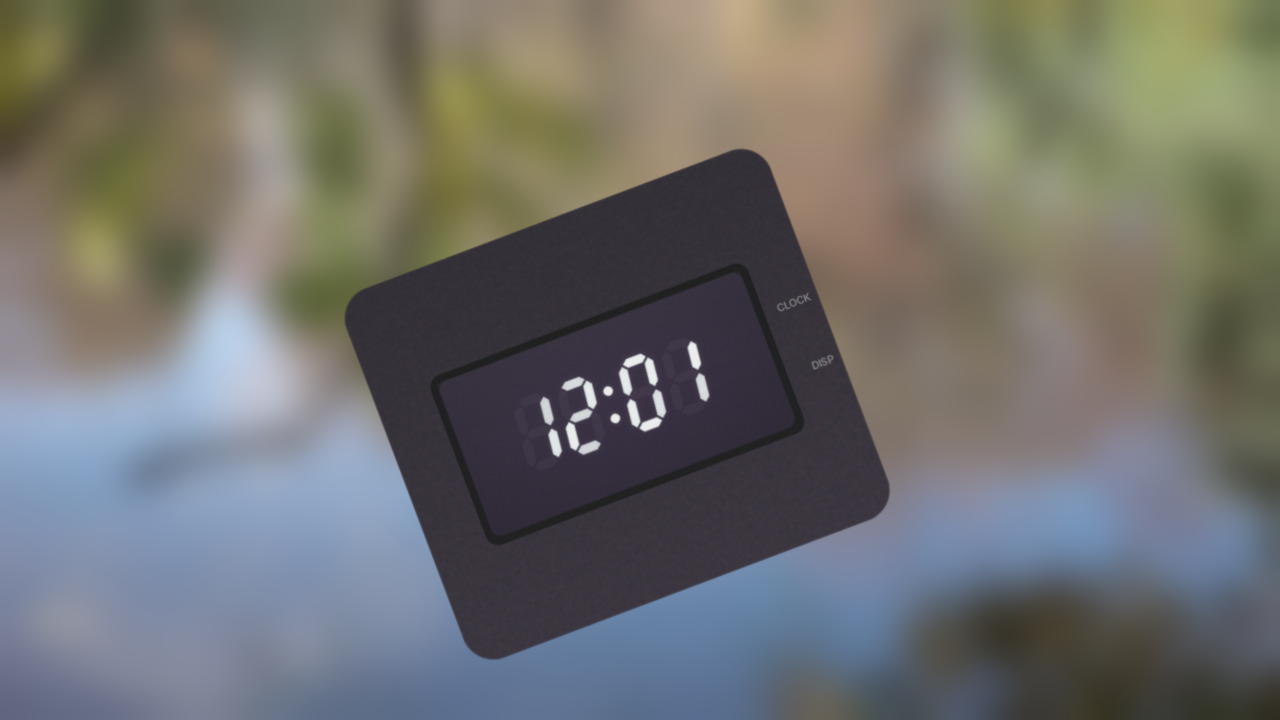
12h01
